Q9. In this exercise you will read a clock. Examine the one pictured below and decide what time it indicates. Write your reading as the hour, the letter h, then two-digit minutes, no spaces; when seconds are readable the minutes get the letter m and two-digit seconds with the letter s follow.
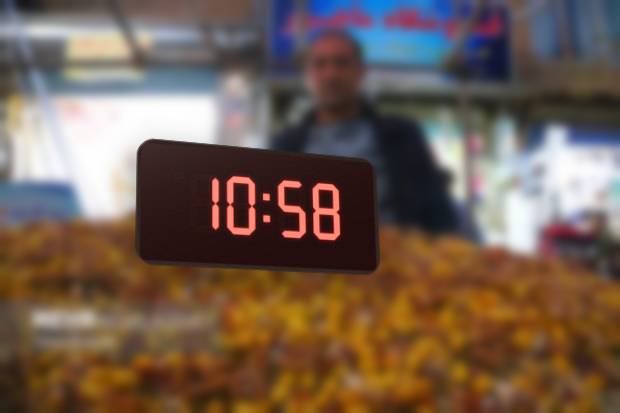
10h58
